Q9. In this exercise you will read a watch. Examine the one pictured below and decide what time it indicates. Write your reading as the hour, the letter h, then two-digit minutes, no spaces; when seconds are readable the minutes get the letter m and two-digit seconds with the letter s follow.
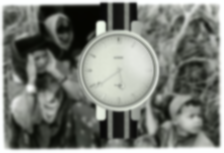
5h39
